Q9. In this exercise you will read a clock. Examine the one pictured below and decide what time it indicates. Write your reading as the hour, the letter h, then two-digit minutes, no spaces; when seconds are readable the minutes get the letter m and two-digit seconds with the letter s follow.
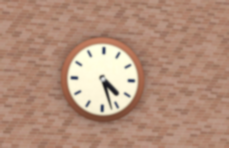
4h27
